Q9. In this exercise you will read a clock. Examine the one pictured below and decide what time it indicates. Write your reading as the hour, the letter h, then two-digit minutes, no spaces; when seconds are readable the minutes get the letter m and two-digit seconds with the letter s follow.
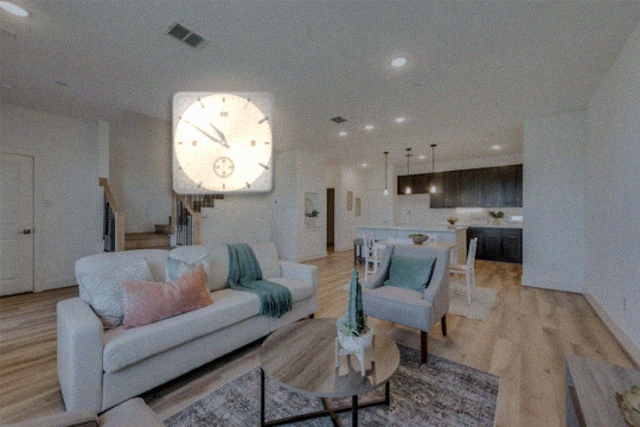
10h50
